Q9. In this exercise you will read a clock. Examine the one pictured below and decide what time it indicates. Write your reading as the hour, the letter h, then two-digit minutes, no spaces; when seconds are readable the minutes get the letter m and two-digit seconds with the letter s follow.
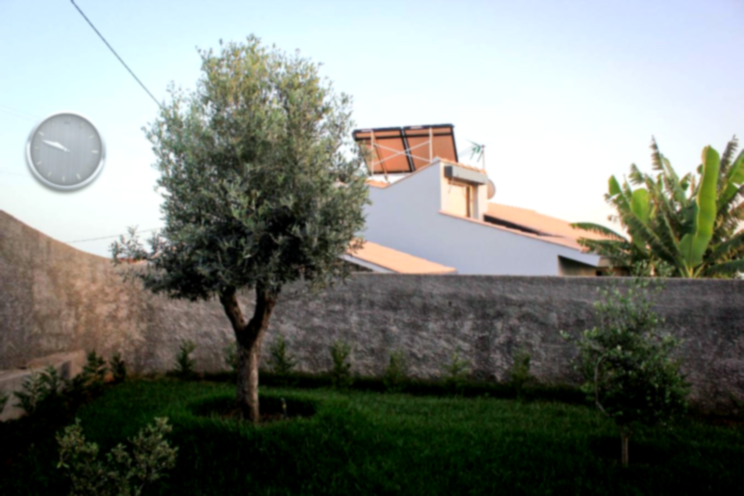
9h48
